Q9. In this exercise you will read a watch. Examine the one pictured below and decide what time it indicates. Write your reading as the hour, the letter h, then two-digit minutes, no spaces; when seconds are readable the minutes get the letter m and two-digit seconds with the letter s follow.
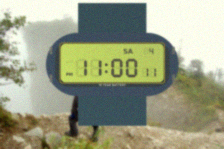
11h00m11s
